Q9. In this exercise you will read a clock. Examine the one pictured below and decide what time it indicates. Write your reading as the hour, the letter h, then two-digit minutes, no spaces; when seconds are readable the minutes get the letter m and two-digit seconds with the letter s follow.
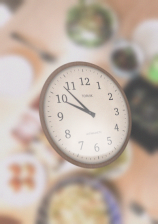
9h53
